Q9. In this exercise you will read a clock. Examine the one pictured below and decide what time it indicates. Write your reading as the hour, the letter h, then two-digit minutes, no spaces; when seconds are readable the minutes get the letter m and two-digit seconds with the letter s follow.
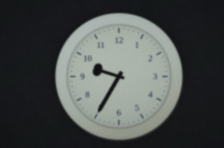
9h35
